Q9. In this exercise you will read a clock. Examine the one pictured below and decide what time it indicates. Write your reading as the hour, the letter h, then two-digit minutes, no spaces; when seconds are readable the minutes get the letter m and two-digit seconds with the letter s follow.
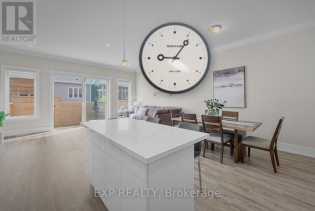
9h06
